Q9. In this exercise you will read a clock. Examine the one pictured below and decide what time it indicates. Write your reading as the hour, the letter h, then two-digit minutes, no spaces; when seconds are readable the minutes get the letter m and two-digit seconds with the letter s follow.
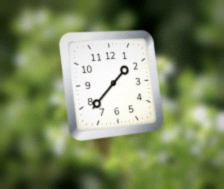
1h38
